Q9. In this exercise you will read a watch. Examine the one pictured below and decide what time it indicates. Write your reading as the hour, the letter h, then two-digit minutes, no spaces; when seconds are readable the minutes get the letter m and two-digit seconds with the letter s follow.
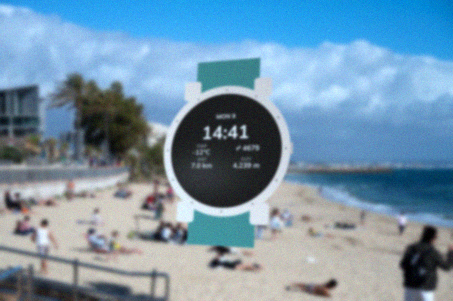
14h41
